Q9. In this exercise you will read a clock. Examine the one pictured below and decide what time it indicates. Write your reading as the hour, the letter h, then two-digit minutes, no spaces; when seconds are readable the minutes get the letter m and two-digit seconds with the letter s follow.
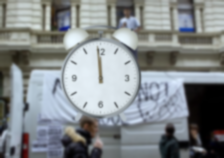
11h59
